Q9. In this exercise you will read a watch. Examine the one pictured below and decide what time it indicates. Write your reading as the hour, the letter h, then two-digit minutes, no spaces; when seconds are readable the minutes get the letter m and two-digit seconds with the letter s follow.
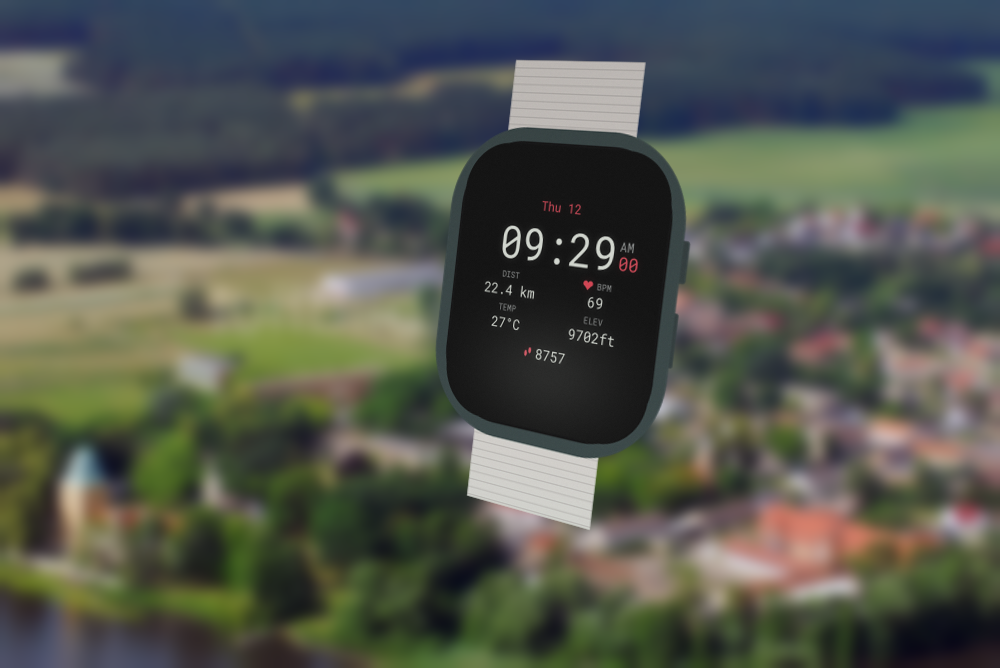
9h29m00s
